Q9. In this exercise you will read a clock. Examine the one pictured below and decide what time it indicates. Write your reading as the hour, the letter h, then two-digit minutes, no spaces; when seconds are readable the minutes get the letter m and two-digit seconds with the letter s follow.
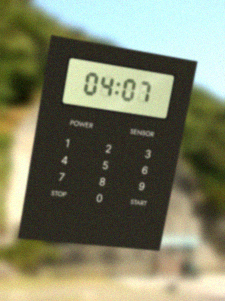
4h07
